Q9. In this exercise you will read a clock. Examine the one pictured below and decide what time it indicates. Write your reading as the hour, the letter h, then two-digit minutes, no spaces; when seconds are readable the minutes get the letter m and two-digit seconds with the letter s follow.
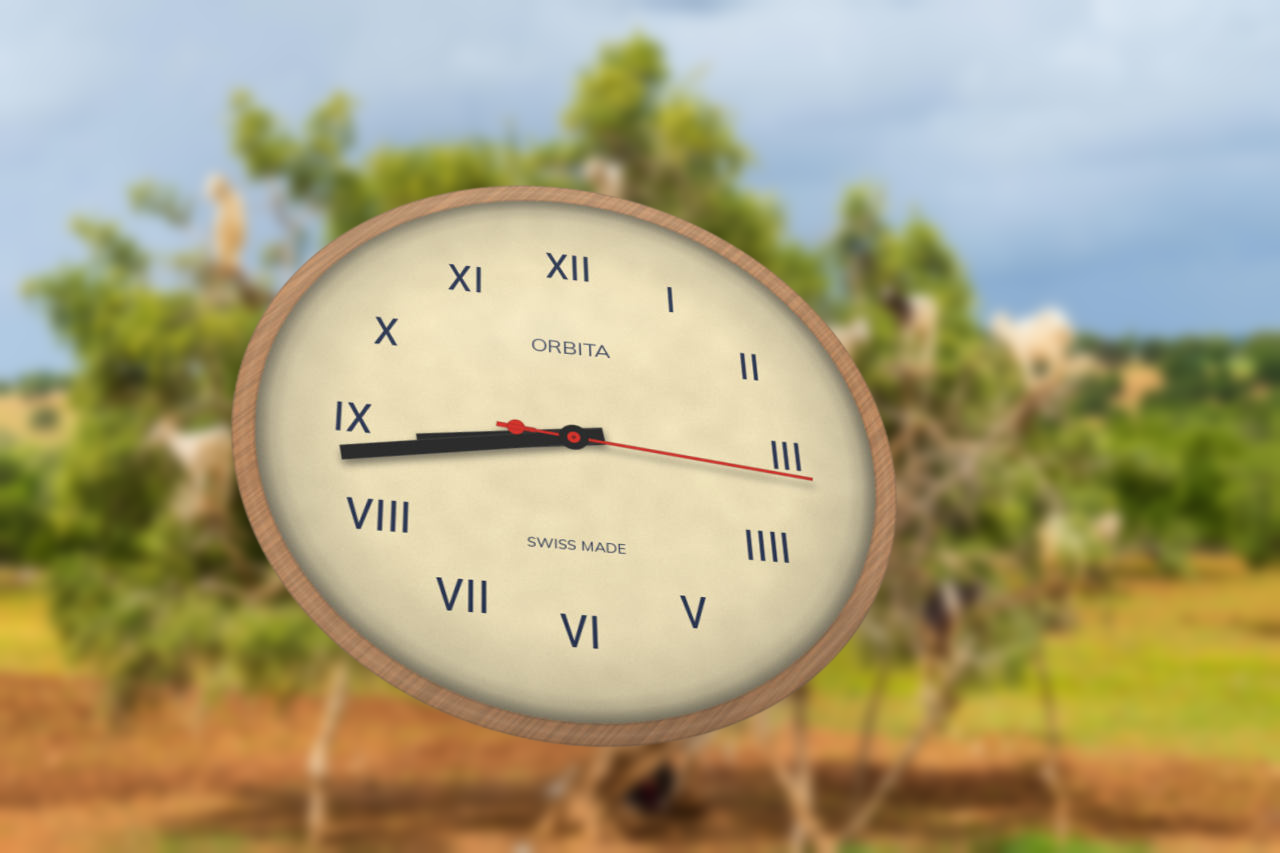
8h43m16s
